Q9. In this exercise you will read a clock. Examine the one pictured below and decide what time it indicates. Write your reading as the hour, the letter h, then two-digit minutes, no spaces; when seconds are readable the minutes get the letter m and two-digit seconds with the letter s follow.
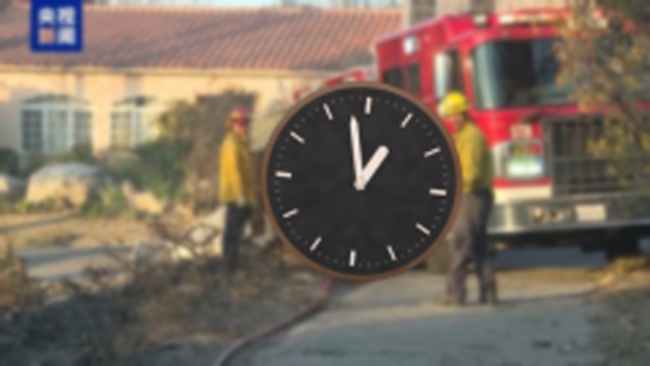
12h58
